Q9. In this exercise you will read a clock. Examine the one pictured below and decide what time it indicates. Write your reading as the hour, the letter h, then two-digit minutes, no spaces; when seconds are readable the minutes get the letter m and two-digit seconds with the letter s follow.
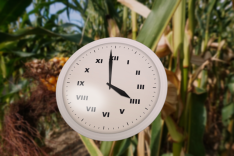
3h59
